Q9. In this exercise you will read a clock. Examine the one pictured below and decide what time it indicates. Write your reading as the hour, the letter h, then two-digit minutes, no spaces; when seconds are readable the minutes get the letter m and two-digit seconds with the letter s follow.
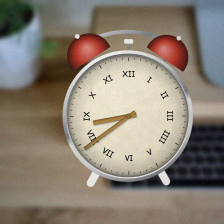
8h39
